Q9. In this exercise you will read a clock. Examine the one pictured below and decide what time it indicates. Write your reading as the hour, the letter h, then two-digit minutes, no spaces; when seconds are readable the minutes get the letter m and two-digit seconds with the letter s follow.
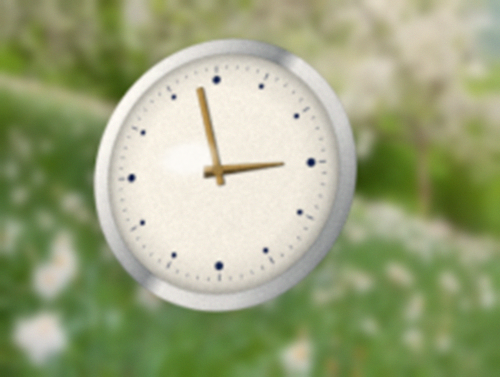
2h58
